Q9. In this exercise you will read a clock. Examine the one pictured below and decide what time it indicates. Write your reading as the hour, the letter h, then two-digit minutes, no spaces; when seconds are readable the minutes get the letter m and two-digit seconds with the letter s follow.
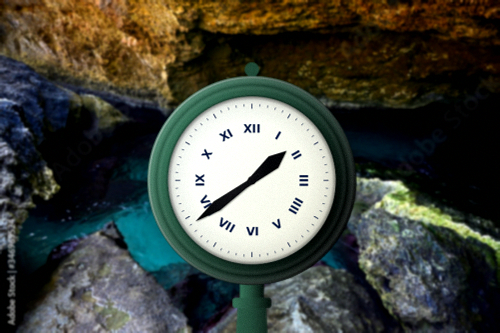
1h39
